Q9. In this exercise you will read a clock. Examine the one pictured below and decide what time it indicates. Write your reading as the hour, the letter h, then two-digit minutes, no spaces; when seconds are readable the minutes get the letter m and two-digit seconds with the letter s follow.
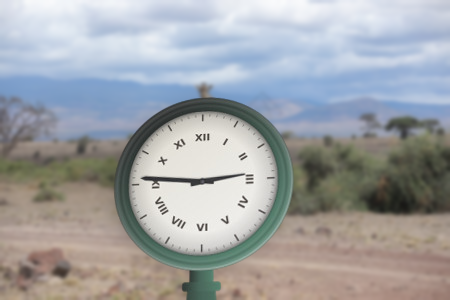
2h46
